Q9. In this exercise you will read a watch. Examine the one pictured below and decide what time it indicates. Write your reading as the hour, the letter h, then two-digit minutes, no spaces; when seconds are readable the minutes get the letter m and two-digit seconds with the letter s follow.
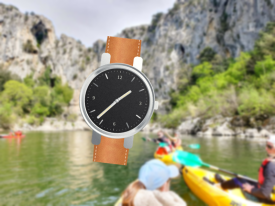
1h37
